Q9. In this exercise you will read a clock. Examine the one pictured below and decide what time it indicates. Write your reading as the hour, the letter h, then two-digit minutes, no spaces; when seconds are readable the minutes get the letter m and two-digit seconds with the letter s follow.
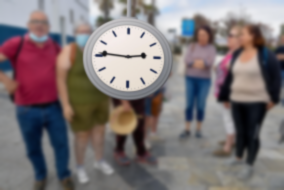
2h46
